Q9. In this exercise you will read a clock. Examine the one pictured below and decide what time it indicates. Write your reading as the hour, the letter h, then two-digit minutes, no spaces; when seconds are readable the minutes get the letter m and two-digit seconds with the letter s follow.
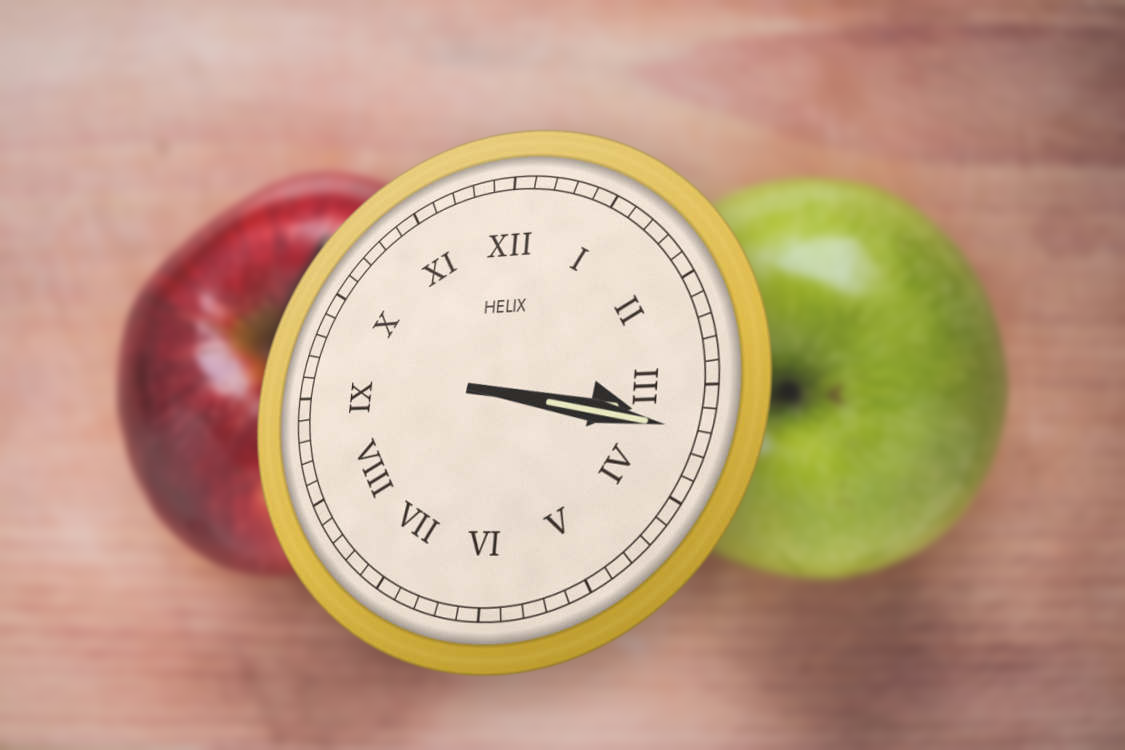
3h17
